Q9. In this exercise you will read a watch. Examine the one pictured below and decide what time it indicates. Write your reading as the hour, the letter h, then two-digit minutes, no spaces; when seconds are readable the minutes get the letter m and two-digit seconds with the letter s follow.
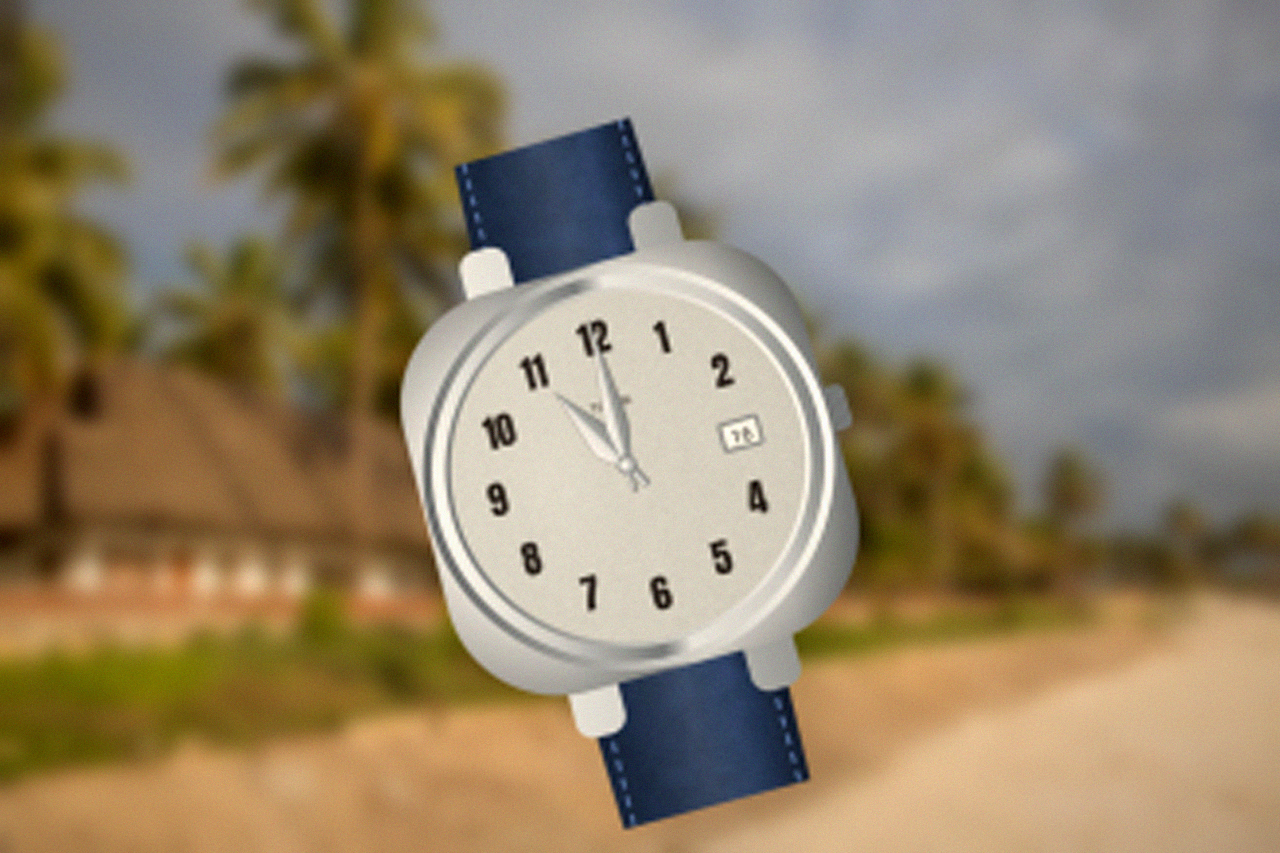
11h00
